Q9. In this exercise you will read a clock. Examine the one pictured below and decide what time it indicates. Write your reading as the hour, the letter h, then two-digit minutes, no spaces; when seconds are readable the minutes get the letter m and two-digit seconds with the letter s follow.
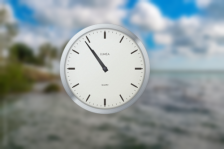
10h54
